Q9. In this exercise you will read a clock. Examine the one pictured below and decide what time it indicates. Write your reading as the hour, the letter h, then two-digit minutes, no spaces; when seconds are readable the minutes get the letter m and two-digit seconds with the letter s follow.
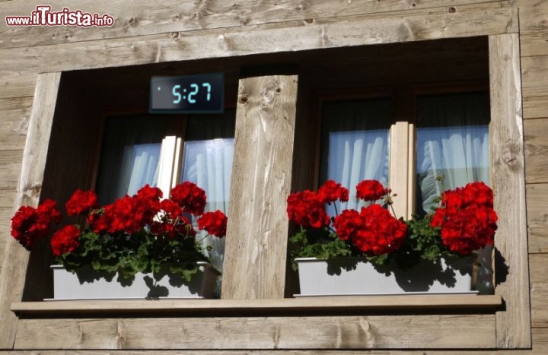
5h27
